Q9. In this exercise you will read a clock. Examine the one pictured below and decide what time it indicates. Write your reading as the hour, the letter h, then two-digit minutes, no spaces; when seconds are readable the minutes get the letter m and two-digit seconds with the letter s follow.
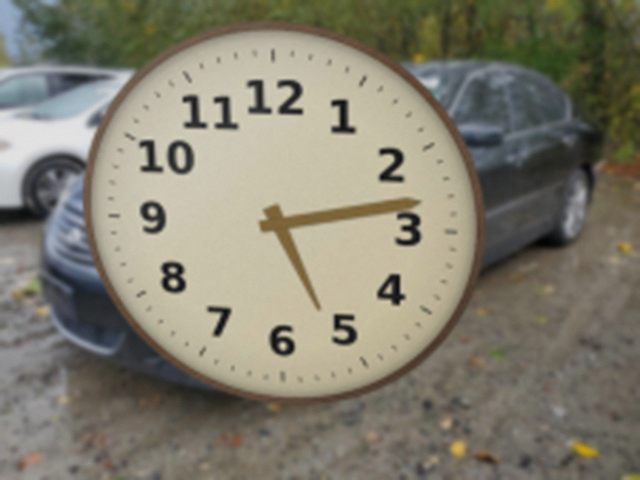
5h13
